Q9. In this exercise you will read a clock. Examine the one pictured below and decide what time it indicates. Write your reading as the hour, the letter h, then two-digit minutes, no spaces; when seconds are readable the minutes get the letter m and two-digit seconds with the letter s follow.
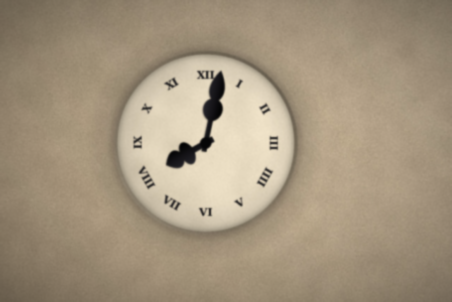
8h02
